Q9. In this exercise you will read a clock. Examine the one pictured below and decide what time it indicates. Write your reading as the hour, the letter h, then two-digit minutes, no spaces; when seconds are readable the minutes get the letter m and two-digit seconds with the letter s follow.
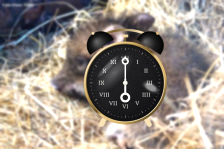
6h00
